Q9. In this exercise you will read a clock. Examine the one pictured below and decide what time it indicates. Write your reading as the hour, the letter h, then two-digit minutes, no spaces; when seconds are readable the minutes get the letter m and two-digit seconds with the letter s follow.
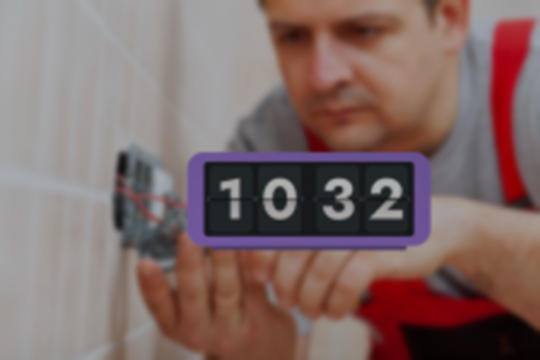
10h32
